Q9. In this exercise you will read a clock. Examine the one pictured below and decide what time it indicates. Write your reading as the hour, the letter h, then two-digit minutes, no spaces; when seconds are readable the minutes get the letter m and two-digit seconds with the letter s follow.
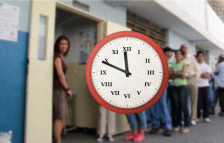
11h49
